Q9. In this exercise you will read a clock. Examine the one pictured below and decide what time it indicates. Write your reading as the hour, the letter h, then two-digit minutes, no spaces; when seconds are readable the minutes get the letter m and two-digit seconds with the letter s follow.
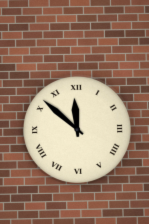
11h52
